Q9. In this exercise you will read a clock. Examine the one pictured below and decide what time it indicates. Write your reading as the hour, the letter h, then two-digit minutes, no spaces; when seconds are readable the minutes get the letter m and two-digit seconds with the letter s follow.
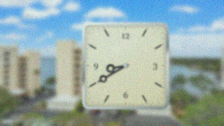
8h40
